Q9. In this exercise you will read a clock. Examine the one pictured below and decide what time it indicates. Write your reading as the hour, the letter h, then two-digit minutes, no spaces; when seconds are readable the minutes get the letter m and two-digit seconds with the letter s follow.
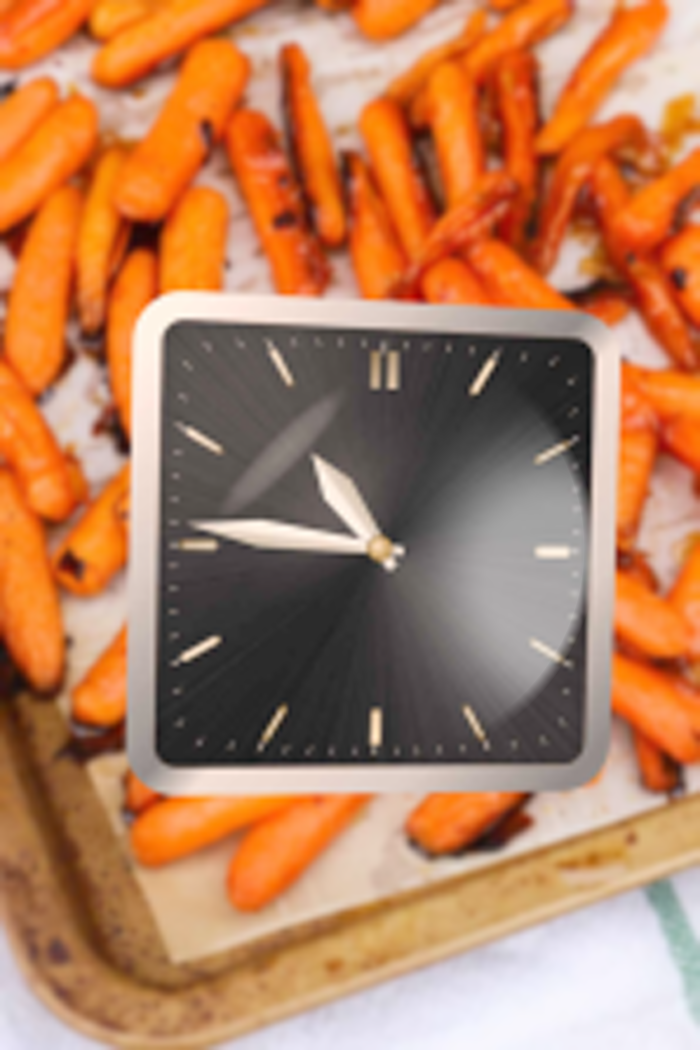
10h46
